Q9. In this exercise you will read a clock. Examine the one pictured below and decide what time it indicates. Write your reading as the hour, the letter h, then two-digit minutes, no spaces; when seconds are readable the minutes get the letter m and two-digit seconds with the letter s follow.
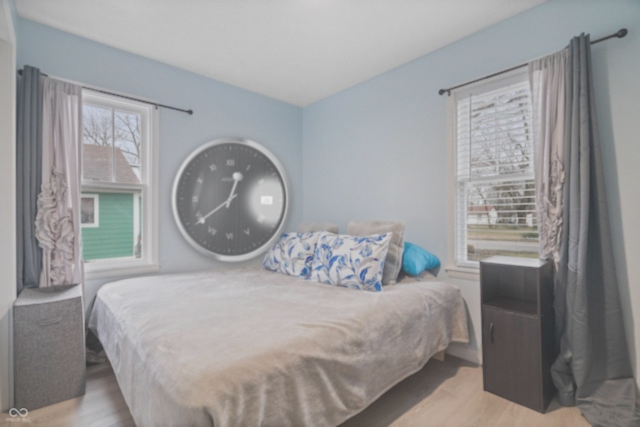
12h39
